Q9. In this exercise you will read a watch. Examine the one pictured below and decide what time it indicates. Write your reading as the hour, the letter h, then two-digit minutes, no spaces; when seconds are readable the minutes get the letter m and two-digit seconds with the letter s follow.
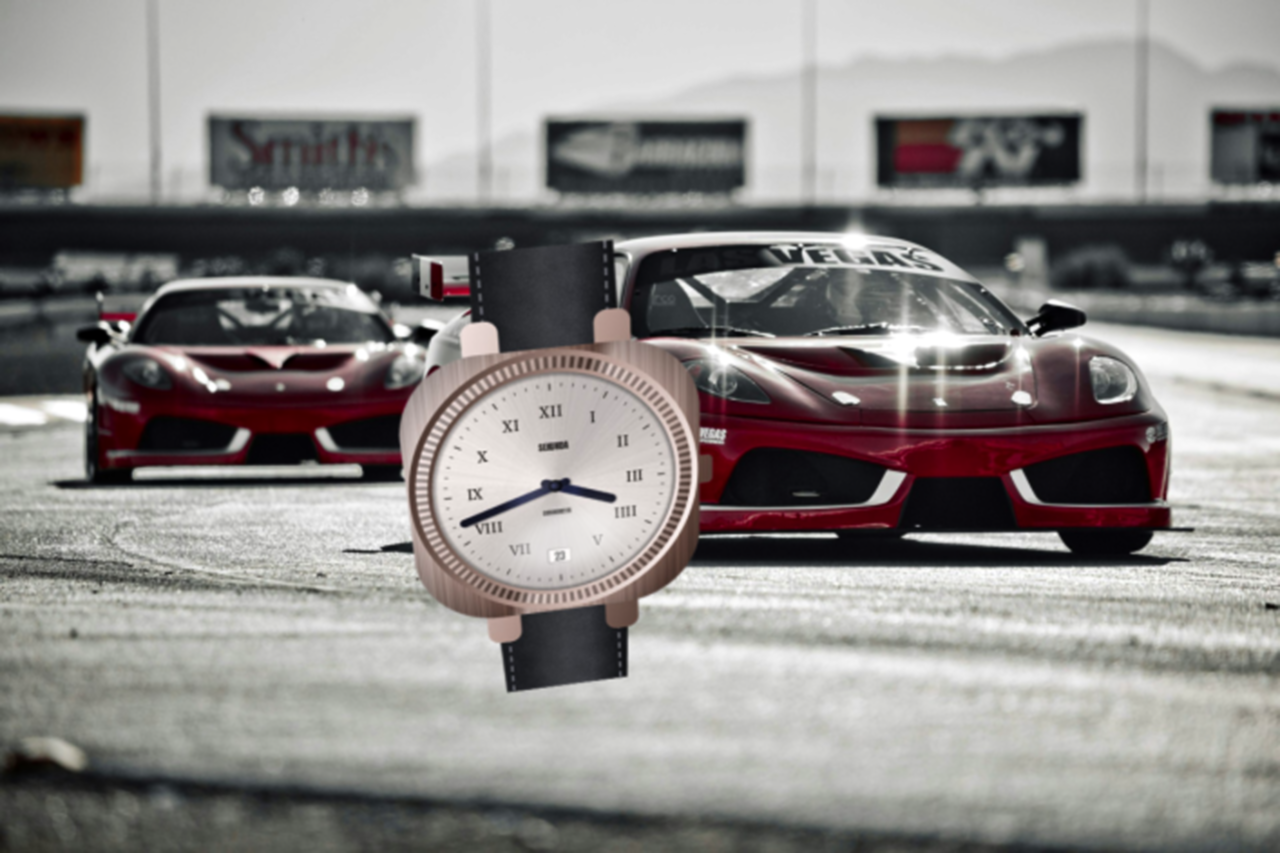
3h42
